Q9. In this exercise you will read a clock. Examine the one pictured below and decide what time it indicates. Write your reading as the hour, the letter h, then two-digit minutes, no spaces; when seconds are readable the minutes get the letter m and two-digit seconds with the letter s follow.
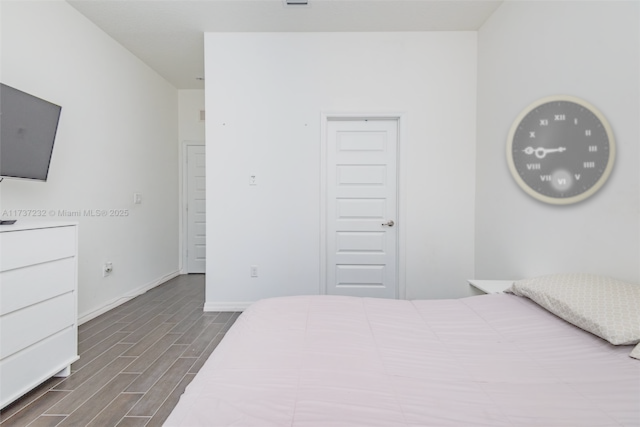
8h45
